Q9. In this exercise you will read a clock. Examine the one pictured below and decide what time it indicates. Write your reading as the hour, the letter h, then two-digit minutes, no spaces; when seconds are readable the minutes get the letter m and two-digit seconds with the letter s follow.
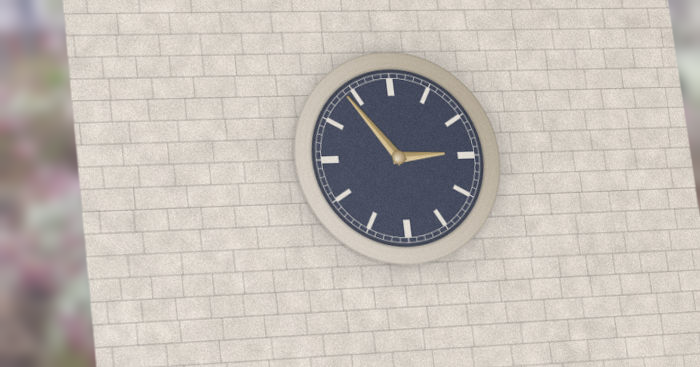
2h54
